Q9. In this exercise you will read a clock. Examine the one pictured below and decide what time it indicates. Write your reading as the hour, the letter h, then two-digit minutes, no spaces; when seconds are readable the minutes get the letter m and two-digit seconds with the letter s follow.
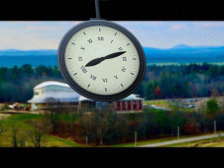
8h12
